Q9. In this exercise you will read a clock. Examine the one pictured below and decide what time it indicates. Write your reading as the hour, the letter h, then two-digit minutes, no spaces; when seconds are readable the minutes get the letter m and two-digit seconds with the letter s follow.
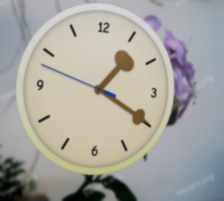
1h19m48s
